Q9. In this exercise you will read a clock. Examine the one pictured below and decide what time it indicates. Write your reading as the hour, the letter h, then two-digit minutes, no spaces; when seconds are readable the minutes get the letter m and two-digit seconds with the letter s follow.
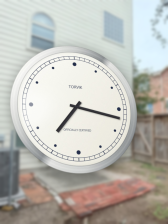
7h17
